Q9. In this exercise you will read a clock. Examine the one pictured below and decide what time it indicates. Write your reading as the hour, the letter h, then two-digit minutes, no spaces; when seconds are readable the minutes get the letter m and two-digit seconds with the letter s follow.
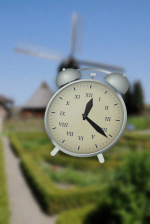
12h21
